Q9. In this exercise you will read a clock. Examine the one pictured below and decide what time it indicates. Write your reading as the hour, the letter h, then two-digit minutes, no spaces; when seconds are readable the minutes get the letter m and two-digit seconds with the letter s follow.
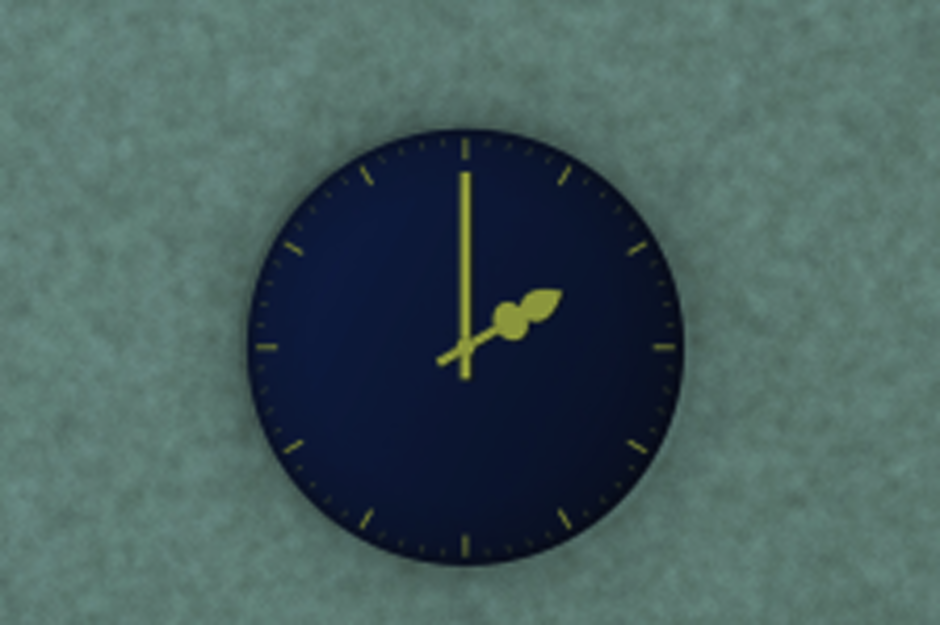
2h00
